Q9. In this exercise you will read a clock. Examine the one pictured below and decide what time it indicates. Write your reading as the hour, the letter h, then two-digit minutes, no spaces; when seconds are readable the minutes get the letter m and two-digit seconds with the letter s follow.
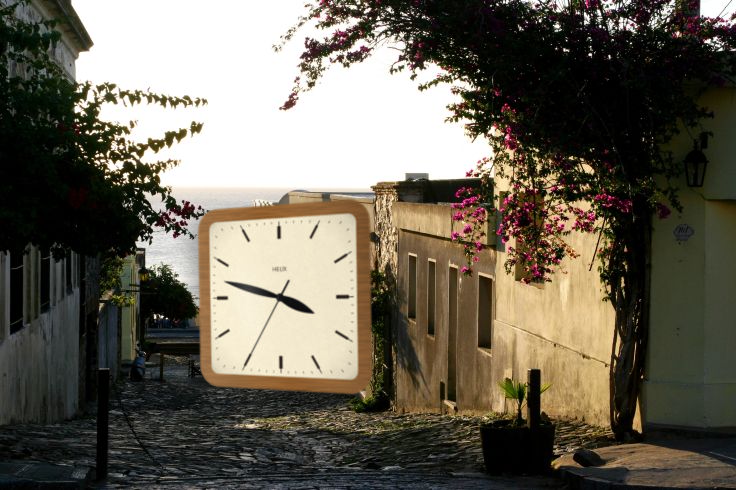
3h47m35s
